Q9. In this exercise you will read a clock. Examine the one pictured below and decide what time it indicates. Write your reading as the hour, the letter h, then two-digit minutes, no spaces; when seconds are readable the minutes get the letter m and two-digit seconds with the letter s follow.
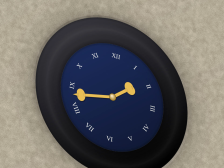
1h43
